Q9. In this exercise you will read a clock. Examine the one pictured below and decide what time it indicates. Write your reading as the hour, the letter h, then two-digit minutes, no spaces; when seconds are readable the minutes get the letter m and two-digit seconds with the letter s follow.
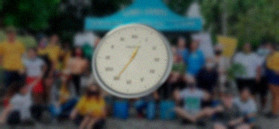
12h35
